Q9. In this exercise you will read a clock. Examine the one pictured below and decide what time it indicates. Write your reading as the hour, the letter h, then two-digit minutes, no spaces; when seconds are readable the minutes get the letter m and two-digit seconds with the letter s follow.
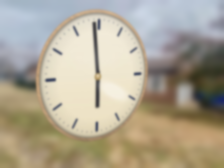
5h59
